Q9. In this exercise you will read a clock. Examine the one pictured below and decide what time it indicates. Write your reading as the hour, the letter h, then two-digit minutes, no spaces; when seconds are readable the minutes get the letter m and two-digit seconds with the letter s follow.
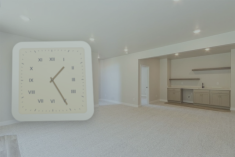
1h25
